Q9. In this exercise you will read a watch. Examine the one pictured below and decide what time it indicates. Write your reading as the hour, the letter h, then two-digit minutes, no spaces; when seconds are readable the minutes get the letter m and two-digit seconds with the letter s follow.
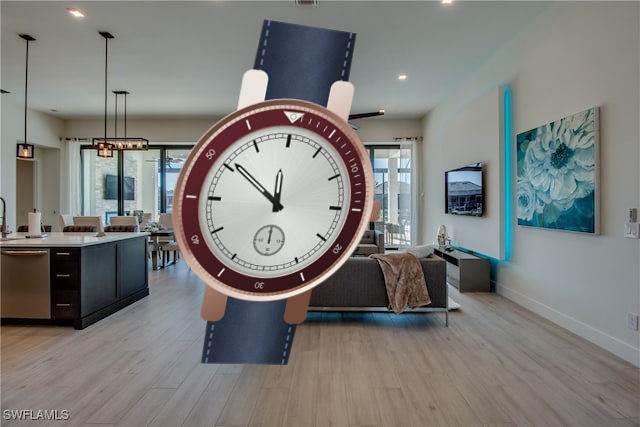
11h51
